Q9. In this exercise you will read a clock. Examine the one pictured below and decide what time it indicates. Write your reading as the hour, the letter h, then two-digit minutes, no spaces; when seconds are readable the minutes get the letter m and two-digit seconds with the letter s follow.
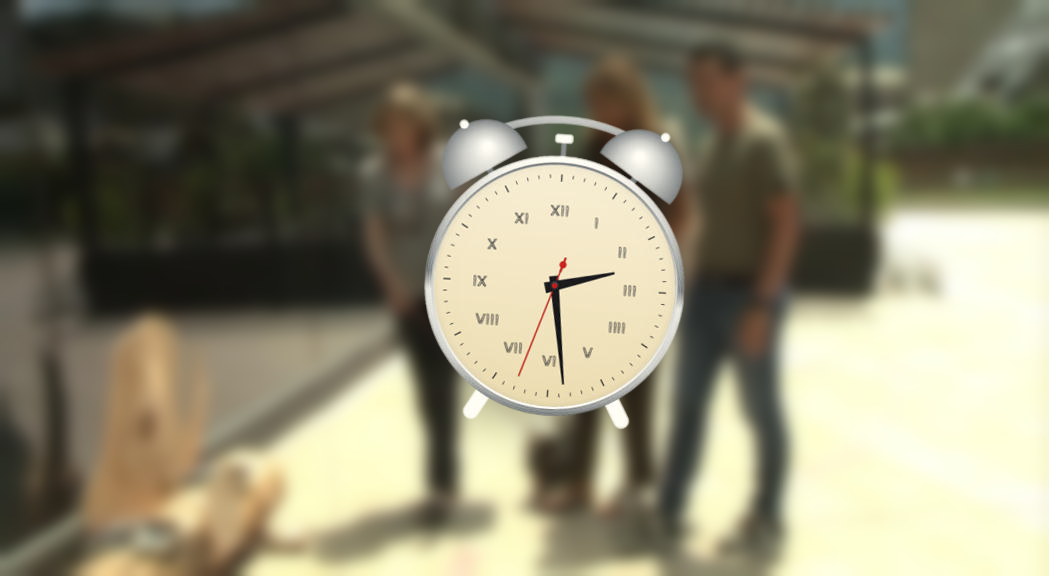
2h28m33s
